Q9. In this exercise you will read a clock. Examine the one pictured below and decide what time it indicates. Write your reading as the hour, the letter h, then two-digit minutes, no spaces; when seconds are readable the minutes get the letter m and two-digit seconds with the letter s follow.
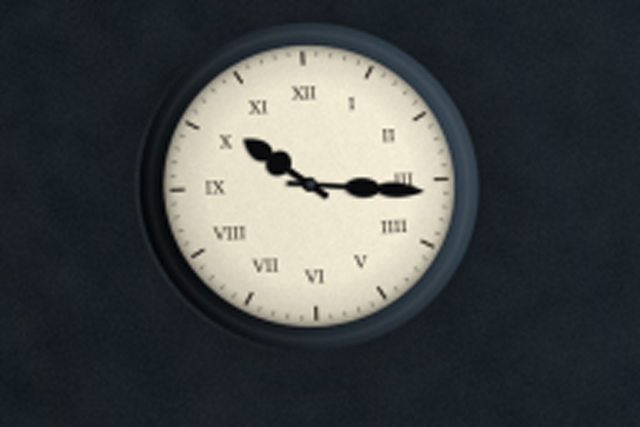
10h16
